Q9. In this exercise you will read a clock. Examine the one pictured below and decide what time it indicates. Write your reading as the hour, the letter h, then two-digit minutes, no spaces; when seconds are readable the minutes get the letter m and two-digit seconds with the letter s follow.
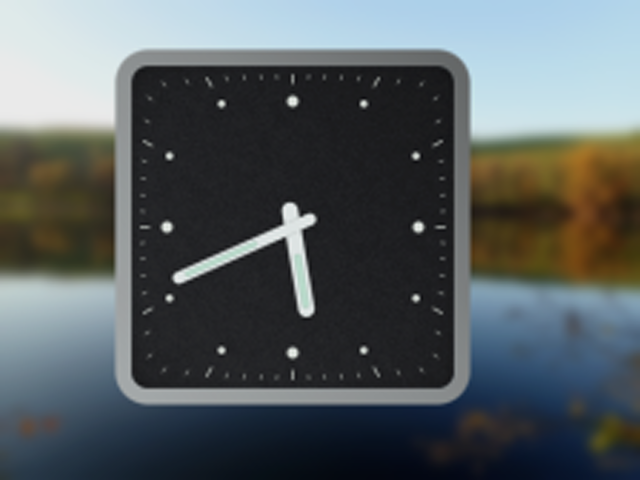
5h41
